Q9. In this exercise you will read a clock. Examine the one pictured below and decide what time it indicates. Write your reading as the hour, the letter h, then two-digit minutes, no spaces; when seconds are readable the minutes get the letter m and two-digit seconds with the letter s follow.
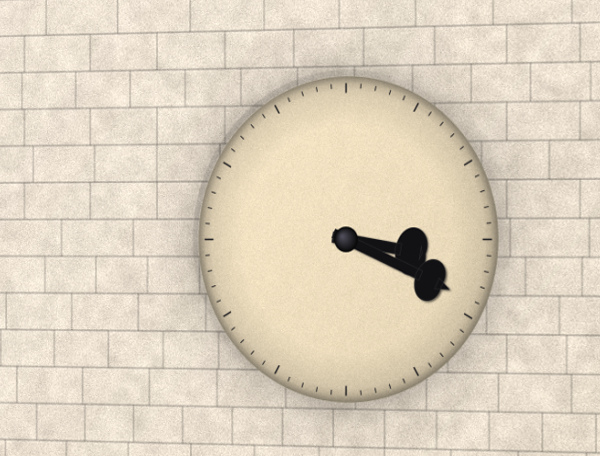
3h19
